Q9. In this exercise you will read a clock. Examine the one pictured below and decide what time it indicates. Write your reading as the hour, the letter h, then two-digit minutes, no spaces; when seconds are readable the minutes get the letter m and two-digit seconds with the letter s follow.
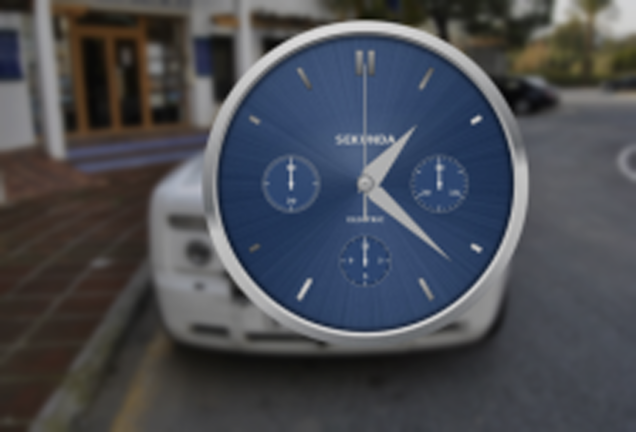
1h22
